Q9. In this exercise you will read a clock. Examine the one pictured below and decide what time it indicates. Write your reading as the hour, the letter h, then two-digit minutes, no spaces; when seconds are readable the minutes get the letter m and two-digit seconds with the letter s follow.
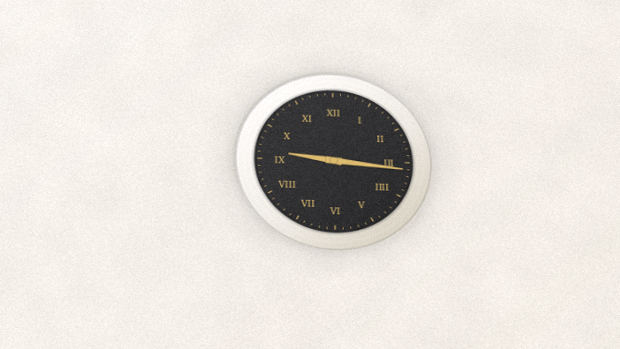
9h16
